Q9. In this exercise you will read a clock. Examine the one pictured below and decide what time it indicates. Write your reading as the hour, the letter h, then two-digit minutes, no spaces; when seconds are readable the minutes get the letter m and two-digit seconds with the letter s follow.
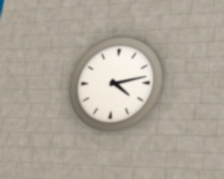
4h13
